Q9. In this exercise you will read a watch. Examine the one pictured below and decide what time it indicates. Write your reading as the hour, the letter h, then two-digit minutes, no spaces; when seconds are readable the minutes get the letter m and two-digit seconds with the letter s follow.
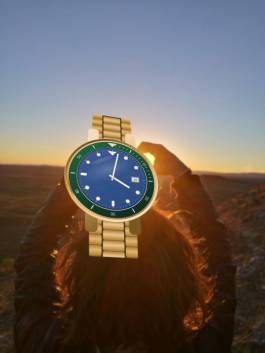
4h02
